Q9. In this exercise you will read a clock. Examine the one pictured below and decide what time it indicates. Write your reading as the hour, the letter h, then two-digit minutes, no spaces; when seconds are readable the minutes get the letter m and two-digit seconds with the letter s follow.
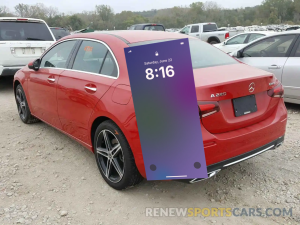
8h16
